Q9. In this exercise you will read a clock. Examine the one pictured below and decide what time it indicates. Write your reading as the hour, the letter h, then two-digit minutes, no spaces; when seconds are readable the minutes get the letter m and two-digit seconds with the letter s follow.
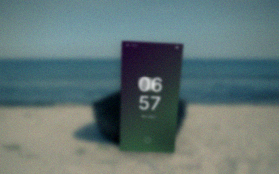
6h57
